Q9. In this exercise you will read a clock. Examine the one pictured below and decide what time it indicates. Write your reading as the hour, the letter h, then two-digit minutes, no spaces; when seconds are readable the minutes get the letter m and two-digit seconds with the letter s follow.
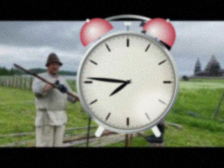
7h46
